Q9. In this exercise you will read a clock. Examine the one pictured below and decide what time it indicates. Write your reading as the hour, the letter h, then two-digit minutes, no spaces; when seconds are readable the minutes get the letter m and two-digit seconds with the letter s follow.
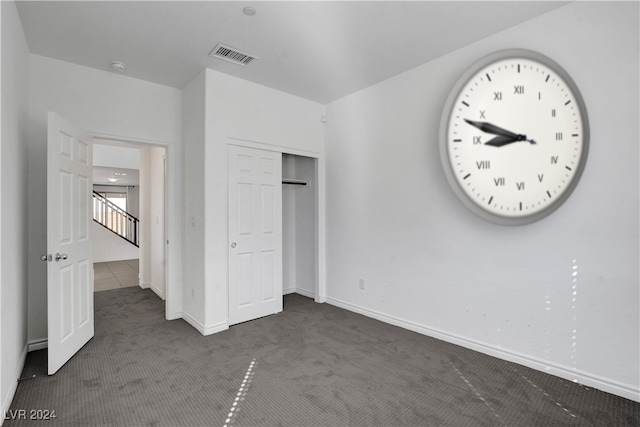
8h47m48s
